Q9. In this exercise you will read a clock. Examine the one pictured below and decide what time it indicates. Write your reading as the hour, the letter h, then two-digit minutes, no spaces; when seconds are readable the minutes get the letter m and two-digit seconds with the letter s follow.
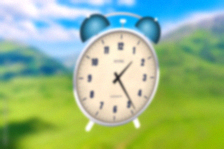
1h24
